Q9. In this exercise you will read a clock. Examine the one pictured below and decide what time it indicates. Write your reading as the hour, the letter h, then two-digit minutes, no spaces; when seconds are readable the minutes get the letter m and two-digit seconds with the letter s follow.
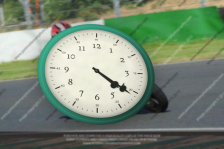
4h21
